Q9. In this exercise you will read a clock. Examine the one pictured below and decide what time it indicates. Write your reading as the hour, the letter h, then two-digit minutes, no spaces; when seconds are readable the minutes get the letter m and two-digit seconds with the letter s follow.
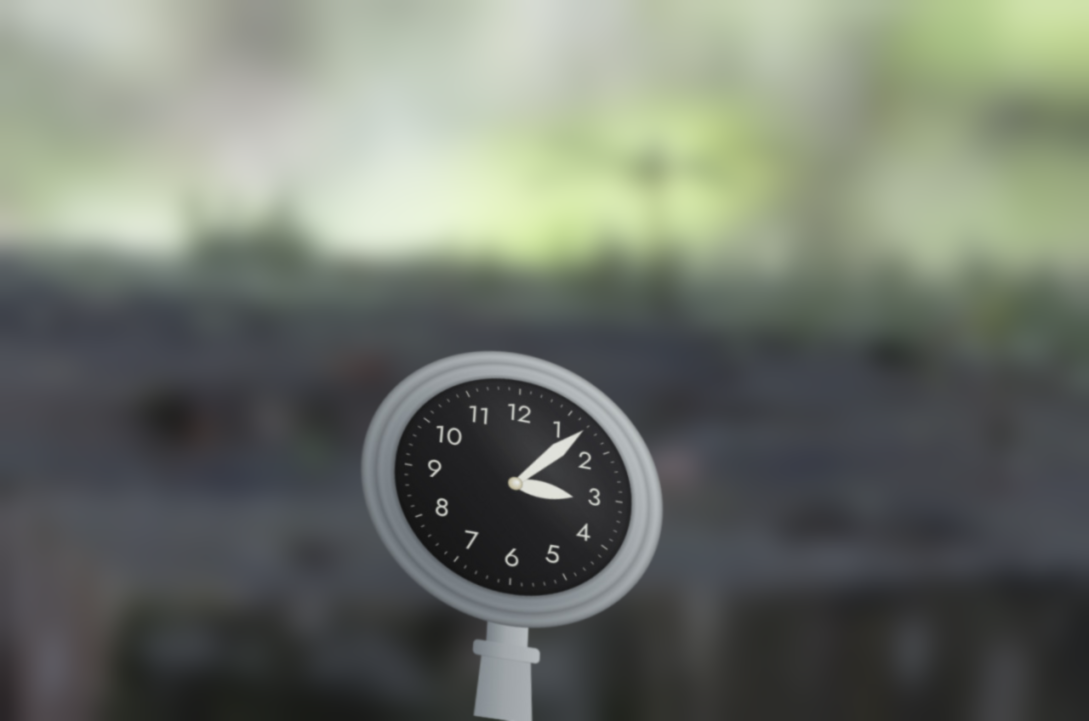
3h07
